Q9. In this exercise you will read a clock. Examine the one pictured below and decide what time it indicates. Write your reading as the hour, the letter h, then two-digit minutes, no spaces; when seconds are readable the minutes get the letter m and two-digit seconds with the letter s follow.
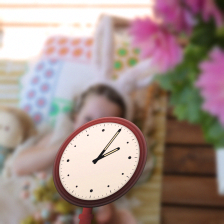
2h05
